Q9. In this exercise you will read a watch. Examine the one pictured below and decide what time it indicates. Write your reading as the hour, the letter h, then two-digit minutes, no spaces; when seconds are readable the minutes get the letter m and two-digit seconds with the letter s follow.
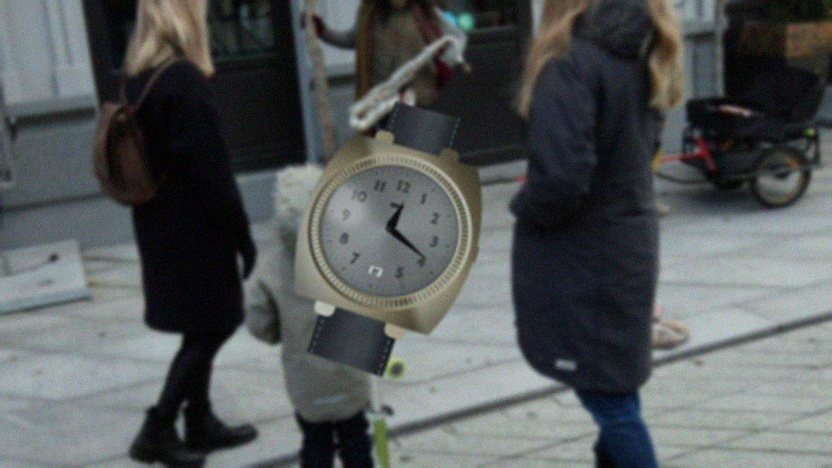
12h19
